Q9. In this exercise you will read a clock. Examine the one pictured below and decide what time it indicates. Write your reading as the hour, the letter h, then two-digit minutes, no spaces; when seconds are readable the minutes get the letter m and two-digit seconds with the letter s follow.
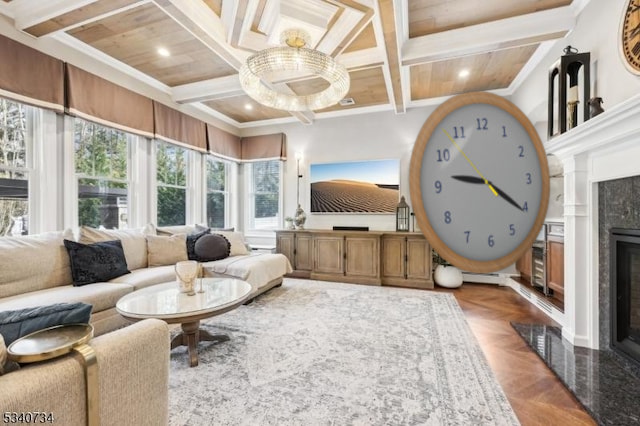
9h20m53s
